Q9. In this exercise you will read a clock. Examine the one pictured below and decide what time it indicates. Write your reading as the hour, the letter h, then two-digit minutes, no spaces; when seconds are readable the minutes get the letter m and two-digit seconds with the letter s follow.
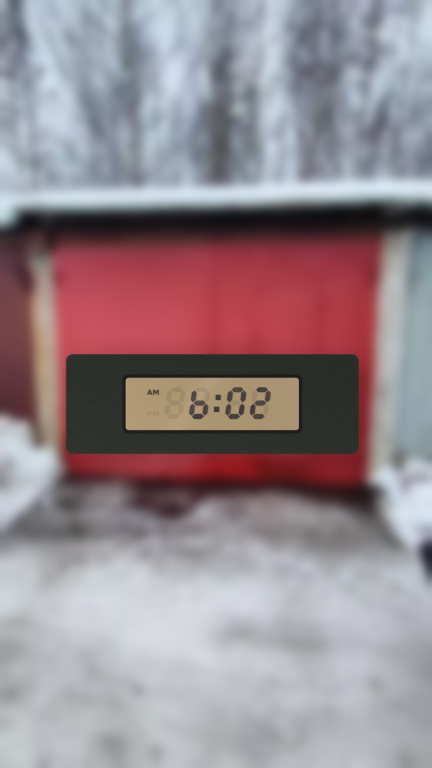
6h02
